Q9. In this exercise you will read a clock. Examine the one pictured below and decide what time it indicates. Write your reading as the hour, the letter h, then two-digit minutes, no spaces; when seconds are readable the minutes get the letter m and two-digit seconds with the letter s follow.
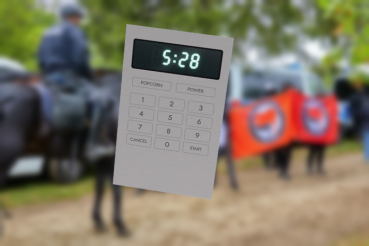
5h28
